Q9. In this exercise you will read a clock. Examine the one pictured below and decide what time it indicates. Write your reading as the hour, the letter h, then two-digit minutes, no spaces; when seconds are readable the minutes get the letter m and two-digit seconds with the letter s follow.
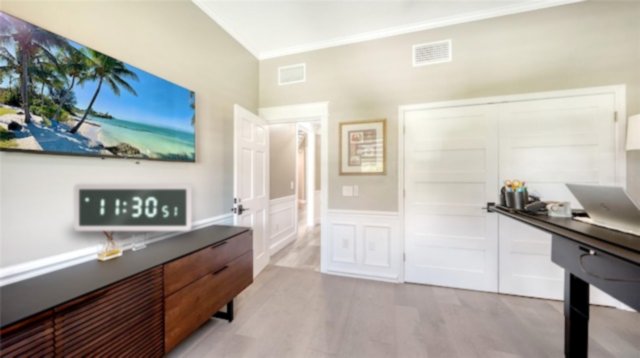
11h30m51s
